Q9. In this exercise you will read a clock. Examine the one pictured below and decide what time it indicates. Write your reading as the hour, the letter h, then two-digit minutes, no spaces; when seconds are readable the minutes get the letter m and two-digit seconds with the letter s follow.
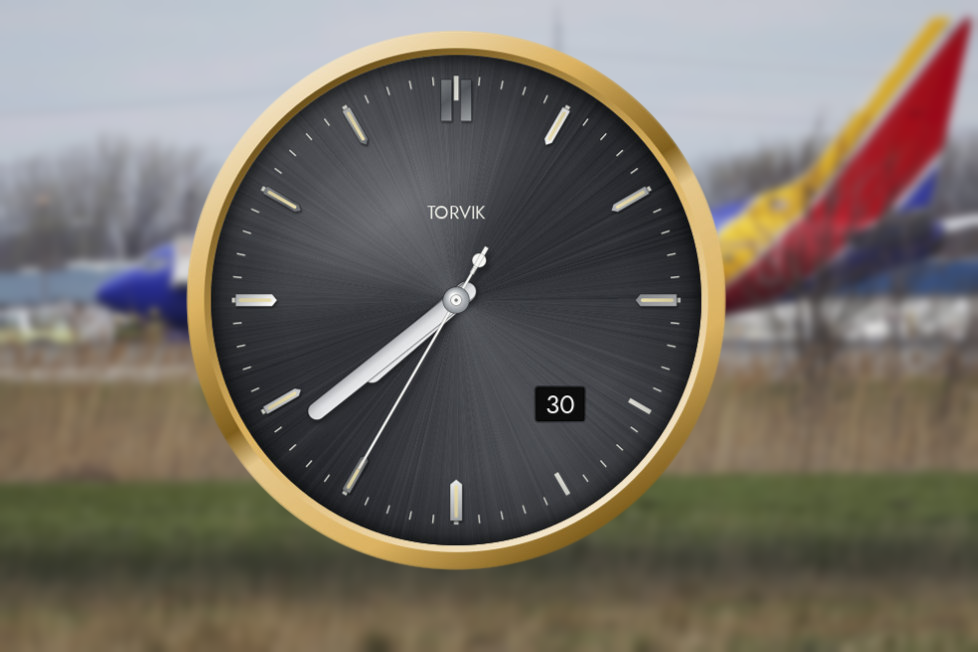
7h38m35s
